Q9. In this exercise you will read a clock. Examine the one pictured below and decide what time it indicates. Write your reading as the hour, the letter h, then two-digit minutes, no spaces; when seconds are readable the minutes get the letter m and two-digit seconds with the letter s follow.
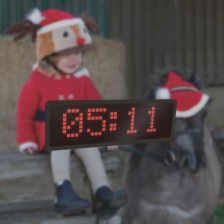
5h11
